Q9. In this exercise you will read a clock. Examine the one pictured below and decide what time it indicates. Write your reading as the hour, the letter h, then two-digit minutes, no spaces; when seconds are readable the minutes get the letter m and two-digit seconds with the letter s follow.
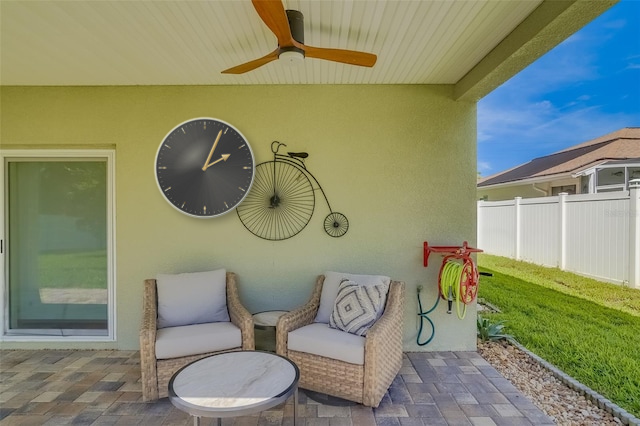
2h04
